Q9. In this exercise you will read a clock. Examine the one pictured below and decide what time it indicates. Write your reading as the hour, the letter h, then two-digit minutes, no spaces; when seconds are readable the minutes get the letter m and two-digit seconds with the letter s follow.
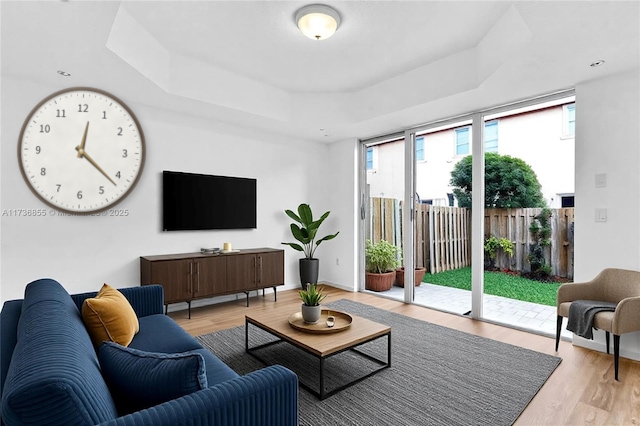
12h22
